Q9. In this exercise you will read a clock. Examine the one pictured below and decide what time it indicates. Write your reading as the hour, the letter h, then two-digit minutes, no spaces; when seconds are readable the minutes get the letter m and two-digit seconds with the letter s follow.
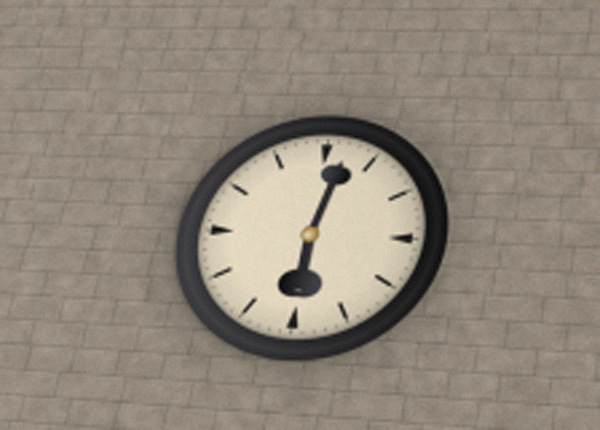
6h02
